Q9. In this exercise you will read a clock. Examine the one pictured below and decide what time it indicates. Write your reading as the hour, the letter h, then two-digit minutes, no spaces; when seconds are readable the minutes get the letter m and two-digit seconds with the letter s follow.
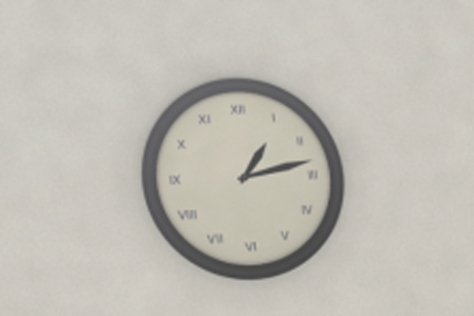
1h13
